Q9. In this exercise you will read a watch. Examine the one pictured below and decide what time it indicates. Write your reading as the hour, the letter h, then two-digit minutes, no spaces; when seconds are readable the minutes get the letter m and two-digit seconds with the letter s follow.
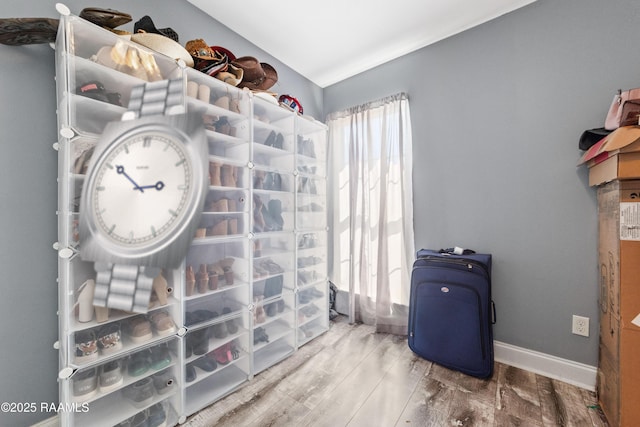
2h51
